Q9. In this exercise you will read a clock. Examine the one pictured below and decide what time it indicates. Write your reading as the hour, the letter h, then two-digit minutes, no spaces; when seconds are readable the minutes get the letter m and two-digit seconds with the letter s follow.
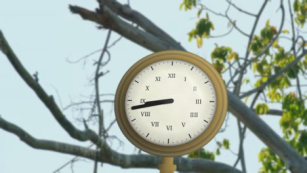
8h43
